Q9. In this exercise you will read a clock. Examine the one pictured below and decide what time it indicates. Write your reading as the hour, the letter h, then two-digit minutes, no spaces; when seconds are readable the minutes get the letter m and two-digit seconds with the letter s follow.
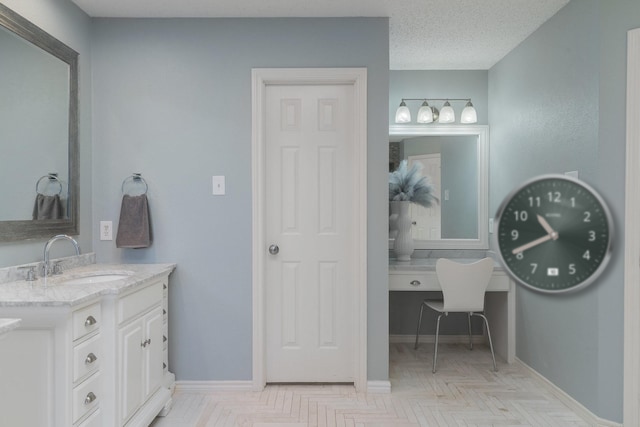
10h41
